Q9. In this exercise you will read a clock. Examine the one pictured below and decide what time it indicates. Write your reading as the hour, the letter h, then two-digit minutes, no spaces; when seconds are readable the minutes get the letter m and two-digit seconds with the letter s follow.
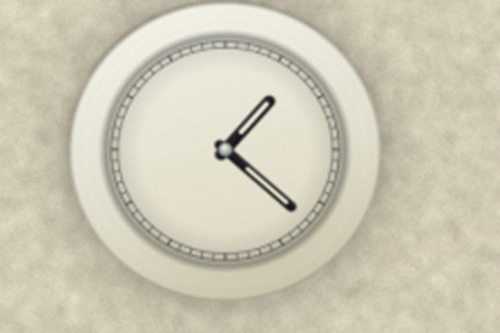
1h22
